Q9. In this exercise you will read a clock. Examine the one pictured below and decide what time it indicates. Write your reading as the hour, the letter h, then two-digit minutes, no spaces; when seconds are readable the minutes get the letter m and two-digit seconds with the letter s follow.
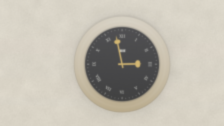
2h58
